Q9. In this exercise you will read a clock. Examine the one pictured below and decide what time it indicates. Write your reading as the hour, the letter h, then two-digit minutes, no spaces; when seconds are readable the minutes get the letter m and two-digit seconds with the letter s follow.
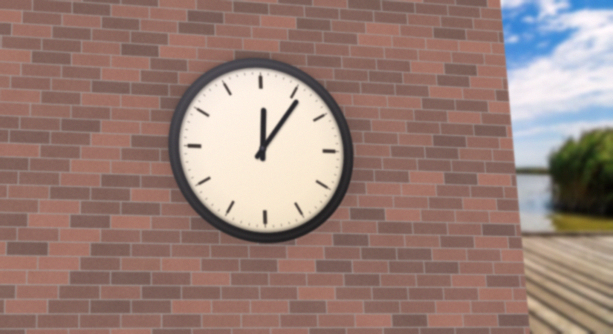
12h06
